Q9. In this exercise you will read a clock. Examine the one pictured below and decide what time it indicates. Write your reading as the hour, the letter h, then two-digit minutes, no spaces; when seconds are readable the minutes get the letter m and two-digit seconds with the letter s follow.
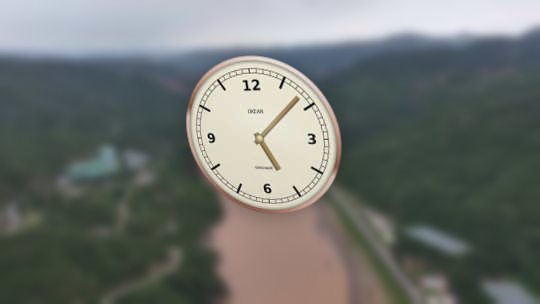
5h08
